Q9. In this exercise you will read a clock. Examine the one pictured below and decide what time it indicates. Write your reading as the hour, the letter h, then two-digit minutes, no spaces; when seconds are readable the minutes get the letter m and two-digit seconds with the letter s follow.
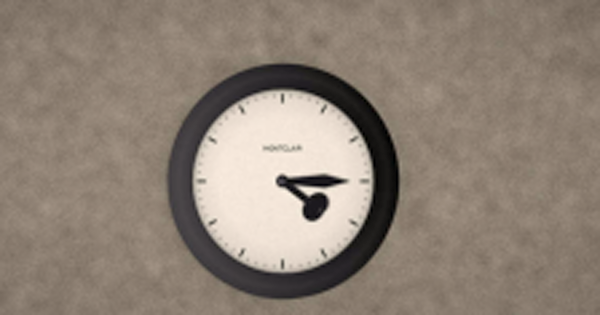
4h15
